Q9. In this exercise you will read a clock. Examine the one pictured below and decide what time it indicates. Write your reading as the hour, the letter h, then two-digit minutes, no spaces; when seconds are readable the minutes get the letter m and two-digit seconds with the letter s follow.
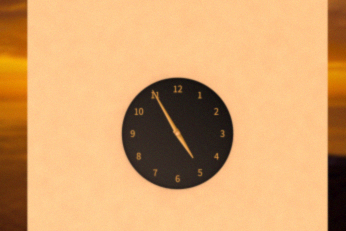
4h55
